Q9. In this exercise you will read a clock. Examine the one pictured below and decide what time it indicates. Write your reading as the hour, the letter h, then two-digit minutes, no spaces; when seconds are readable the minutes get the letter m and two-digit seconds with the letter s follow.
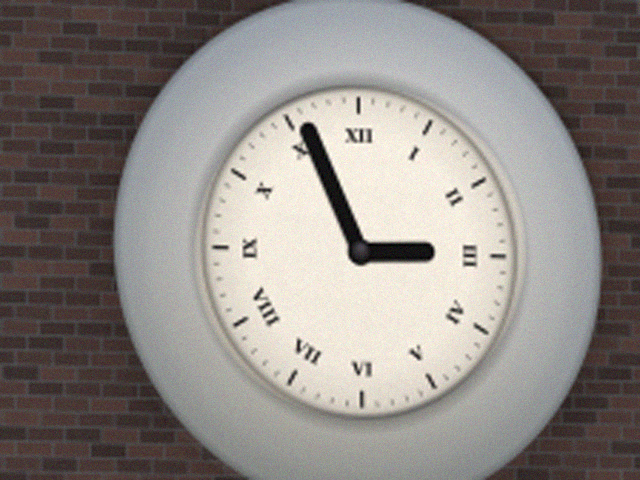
2h56
